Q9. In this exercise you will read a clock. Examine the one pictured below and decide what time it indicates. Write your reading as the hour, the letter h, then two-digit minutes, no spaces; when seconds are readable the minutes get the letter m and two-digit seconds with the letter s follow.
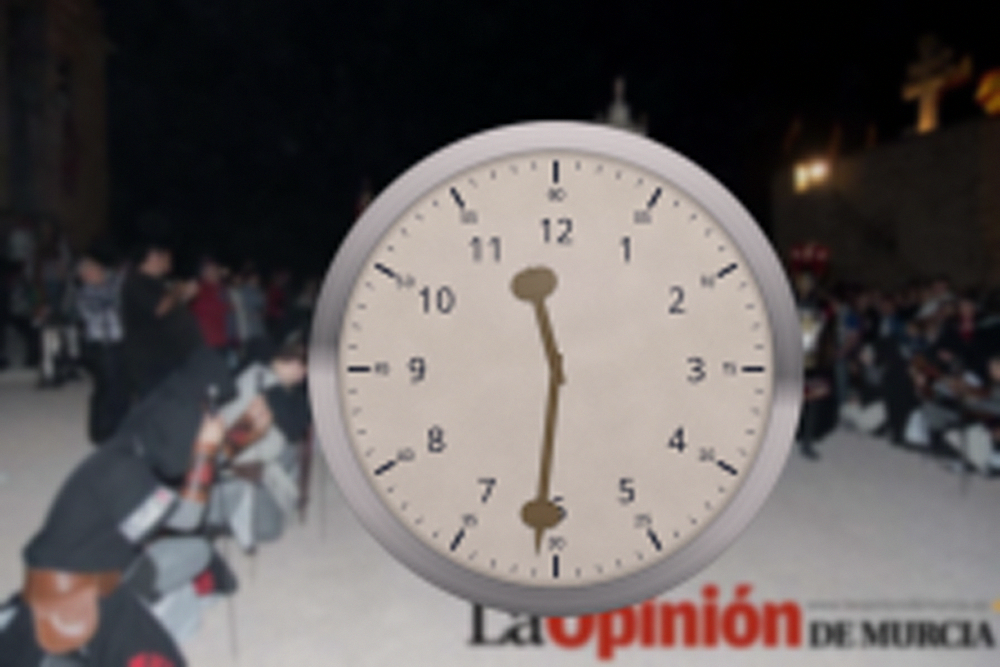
11h31
